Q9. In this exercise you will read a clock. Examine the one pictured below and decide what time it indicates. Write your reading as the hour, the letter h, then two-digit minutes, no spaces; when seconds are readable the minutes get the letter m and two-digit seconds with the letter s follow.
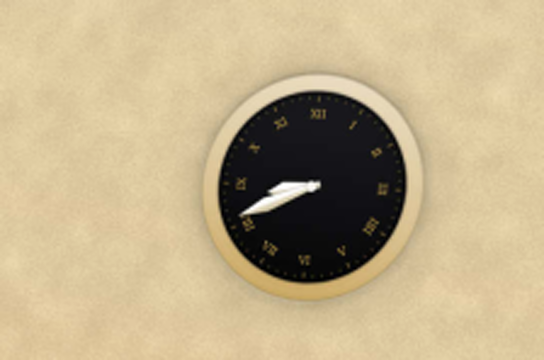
8h41
